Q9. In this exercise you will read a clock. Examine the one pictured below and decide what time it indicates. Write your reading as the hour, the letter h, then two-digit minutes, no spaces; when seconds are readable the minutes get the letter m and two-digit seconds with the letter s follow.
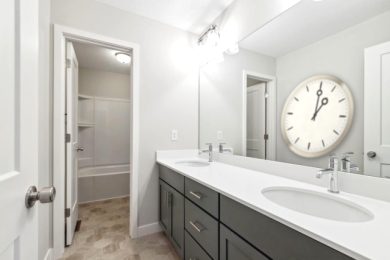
1h00
